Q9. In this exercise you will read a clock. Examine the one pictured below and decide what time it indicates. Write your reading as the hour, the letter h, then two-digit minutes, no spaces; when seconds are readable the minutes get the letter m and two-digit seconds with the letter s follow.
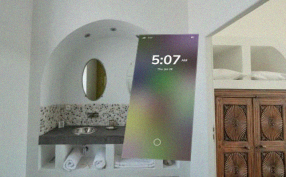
5h07
